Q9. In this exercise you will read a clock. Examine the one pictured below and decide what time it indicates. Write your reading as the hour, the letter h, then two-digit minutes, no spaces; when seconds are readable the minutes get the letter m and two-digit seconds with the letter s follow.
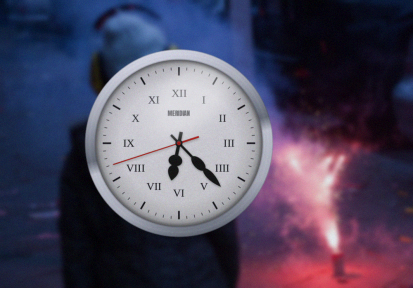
6h22m42s
